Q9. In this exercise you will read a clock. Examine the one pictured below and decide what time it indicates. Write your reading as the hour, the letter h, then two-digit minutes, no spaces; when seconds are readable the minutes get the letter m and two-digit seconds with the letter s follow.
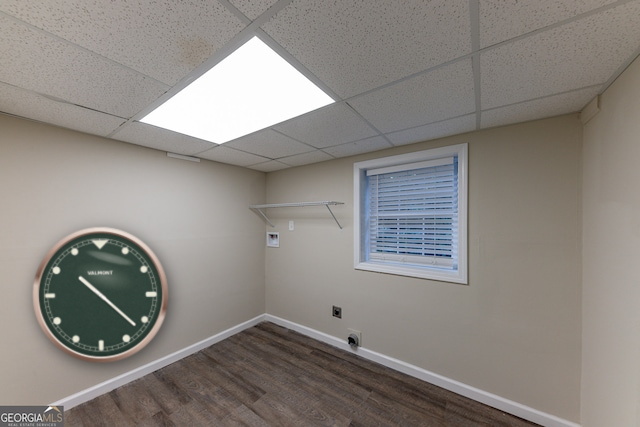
10h22
